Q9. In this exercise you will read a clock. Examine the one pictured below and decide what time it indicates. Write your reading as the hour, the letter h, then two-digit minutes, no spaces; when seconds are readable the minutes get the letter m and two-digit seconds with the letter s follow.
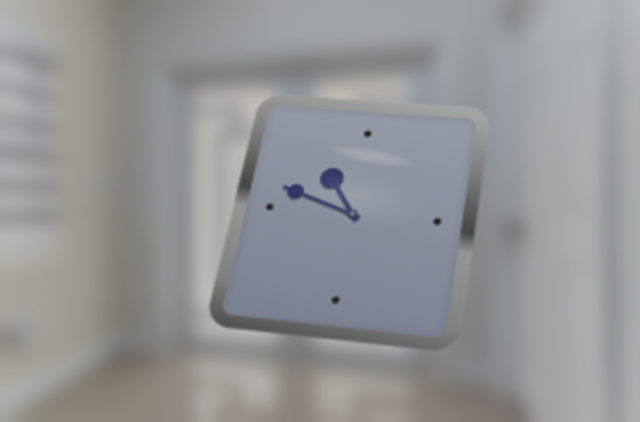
10h48
